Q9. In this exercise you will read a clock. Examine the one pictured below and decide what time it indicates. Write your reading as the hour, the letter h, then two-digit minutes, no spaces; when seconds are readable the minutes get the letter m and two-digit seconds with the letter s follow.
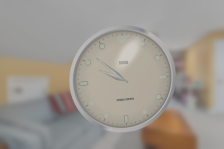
9h52
